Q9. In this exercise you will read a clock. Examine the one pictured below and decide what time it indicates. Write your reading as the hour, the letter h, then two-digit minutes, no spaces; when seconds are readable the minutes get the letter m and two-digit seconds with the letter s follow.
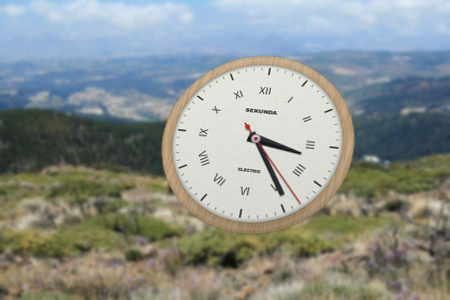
3h24m23s
